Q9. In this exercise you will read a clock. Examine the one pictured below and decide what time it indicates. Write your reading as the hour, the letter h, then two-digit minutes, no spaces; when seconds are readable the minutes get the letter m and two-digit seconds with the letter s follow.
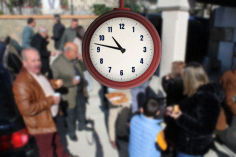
10h47
